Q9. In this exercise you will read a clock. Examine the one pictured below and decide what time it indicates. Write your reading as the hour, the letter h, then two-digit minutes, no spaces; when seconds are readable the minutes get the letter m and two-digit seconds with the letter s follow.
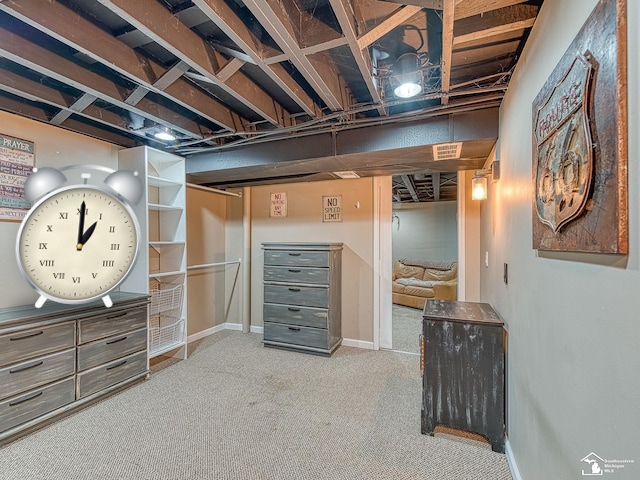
1h00
